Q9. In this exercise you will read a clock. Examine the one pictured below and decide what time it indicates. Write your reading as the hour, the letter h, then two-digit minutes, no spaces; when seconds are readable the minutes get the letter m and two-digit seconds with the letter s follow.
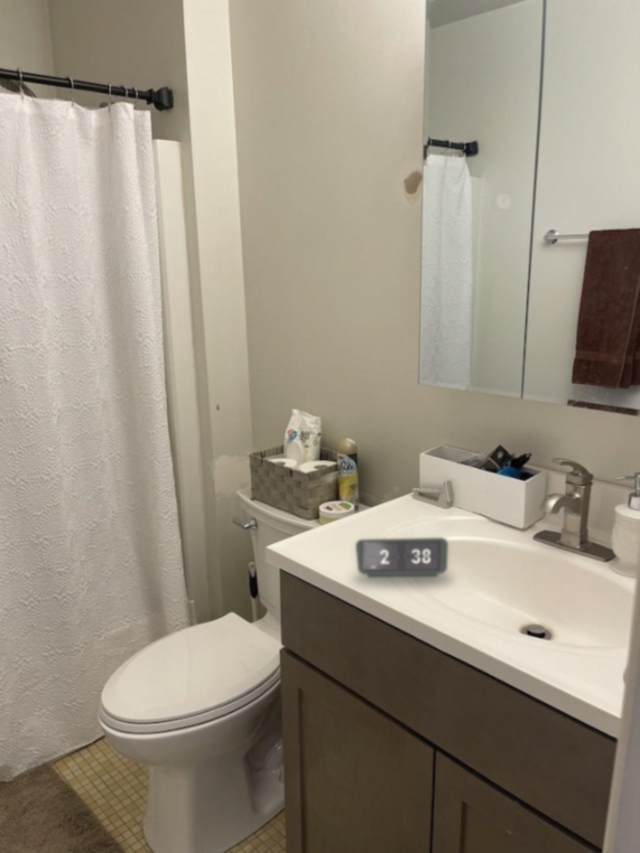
2h38
